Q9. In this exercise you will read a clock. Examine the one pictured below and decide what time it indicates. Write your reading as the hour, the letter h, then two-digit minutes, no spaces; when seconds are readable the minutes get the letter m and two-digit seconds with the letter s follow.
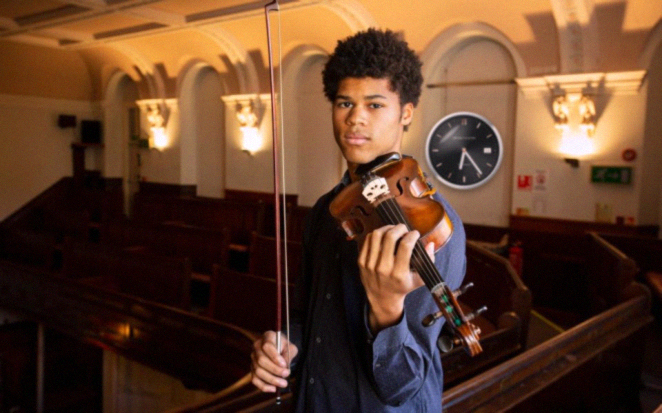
6h24
